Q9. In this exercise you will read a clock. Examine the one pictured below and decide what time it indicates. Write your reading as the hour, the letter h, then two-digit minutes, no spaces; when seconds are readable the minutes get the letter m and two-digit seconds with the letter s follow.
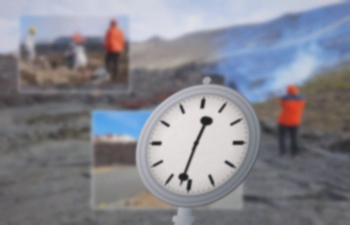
12h32
